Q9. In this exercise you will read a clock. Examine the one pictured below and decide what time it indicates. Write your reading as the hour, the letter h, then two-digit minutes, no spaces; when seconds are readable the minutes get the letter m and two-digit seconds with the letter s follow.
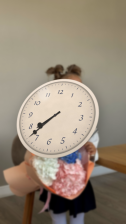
7h37
